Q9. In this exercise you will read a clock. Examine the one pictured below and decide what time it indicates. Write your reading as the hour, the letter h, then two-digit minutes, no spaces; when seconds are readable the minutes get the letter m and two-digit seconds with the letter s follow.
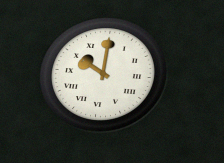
10h00
